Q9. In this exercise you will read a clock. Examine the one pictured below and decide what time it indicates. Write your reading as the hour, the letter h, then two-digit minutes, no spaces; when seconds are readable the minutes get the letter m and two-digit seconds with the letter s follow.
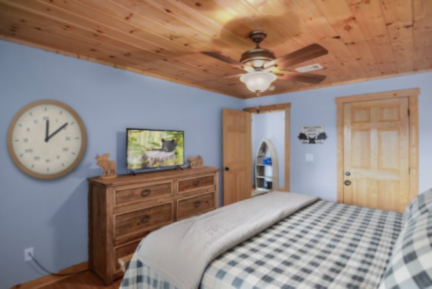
12h09
